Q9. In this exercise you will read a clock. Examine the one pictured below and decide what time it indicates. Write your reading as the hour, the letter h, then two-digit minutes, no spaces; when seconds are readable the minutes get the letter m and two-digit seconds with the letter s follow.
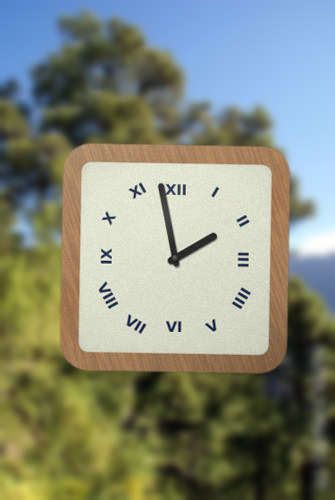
1h58
